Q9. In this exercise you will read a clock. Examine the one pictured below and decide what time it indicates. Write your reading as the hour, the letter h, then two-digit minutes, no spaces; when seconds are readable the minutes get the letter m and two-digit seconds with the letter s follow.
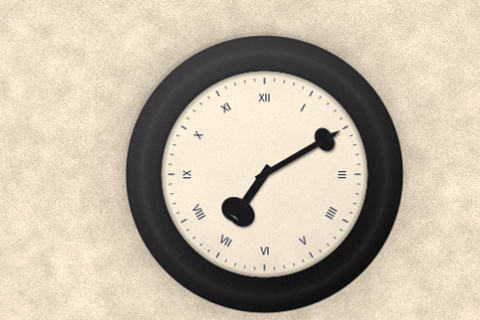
7h10
